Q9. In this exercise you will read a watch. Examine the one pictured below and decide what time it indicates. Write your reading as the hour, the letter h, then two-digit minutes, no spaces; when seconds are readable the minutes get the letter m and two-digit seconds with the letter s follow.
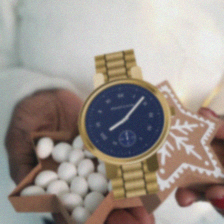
8h08
